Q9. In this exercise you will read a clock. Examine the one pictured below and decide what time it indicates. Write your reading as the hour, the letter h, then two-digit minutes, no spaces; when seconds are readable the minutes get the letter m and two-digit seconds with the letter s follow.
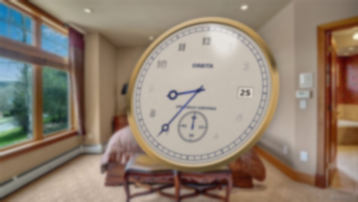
8h36
